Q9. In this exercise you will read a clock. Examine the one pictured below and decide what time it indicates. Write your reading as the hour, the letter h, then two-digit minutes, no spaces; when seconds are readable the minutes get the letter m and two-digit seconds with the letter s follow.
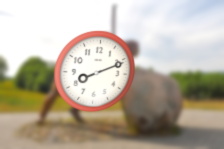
8h11
